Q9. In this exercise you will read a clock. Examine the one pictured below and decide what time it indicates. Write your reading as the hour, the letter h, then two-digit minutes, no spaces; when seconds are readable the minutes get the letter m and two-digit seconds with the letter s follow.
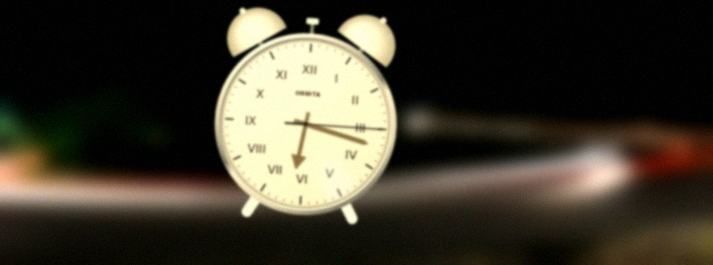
6h17m15s
